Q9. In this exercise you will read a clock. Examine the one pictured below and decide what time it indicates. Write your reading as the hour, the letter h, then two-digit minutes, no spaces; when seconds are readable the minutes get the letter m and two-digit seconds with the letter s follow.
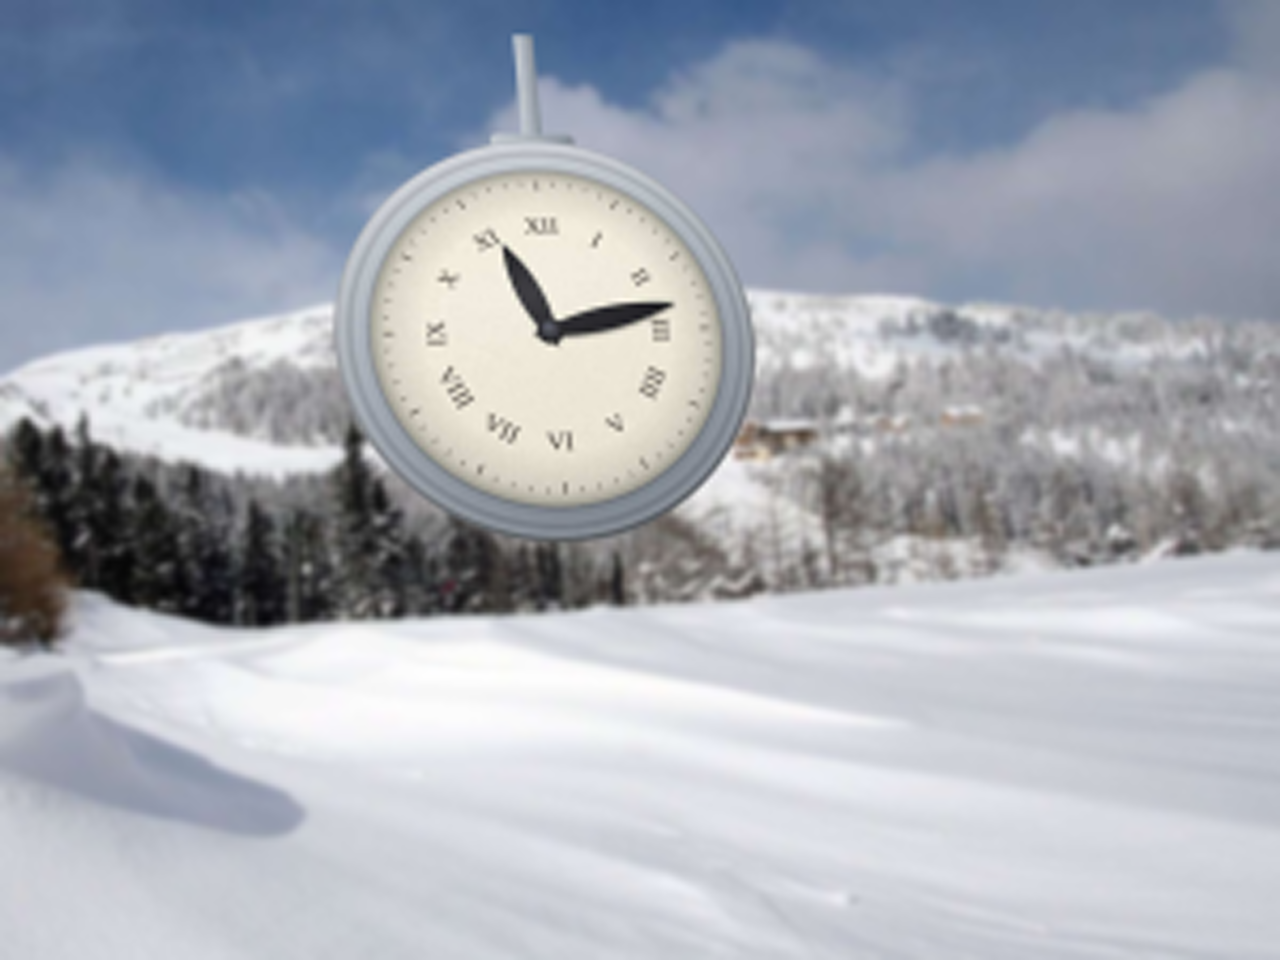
11h13
